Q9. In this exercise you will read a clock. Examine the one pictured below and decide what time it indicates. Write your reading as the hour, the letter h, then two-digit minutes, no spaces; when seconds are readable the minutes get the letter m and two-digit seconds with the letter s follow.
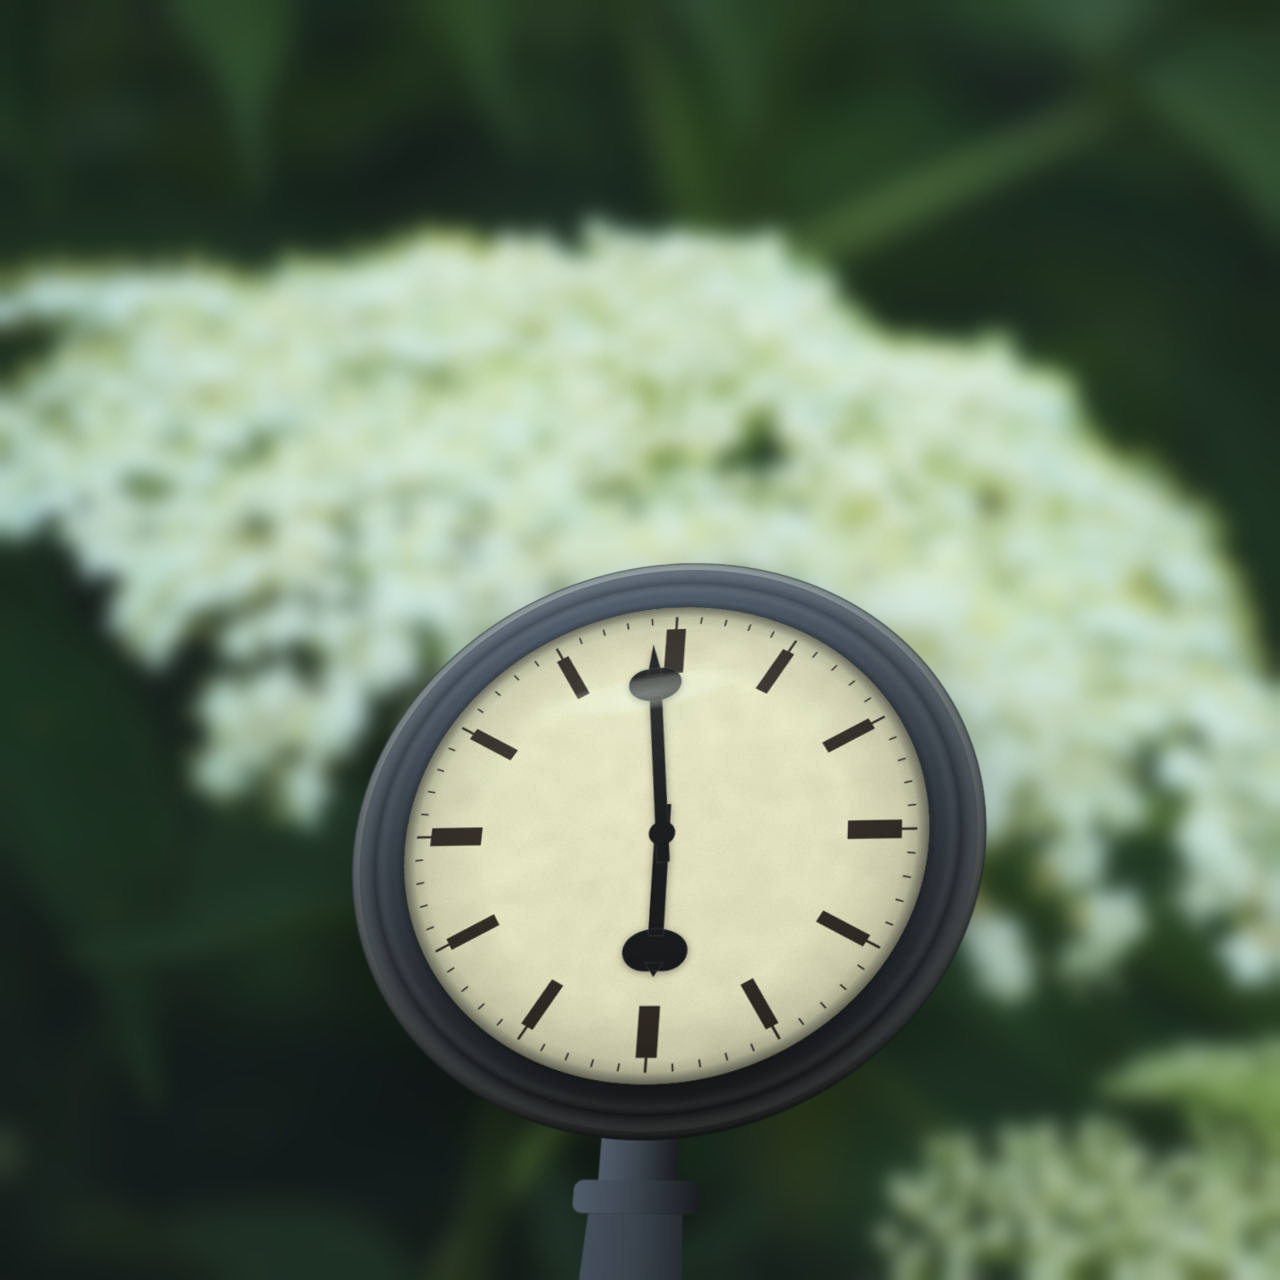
5h59
